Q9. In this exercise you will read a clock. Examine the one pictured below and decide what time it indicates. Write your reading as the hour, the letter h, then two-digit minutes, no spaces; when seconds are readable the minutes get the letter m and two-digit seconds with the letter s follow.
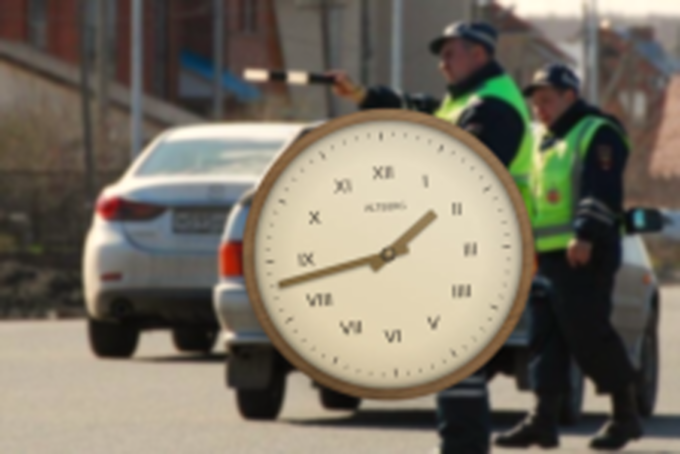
1h43
